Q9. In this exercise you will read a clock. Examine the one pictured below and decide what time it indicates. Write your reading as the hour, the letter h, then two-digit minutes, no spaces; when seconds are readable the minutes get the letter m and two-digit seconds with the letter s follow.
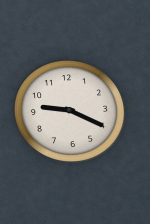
9h20
